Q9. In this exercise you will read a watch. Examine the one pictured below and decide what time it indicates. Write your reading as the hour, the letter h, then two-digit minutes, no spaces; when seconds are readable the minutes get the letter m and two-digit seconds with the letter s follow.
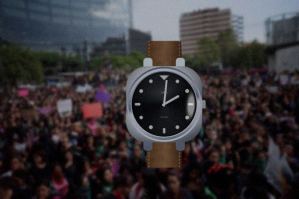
2h01
